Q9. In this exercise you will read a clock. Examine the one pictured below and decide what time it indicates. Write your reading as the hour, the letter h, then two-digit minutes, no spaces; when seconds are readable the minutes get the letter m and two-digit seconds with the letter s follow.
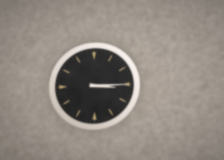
3h15
